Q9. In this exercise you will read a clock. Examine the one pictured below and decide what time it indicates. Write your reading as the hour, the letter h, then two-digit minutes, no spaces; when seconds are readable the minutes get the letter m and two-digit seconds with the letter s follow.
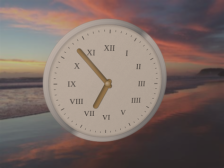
6h53
